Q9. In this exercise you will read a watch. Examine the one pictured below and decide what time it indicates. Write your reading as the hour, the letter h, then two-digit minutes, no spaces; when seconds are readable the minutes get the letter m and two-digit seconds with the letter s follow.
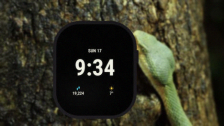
9h34
